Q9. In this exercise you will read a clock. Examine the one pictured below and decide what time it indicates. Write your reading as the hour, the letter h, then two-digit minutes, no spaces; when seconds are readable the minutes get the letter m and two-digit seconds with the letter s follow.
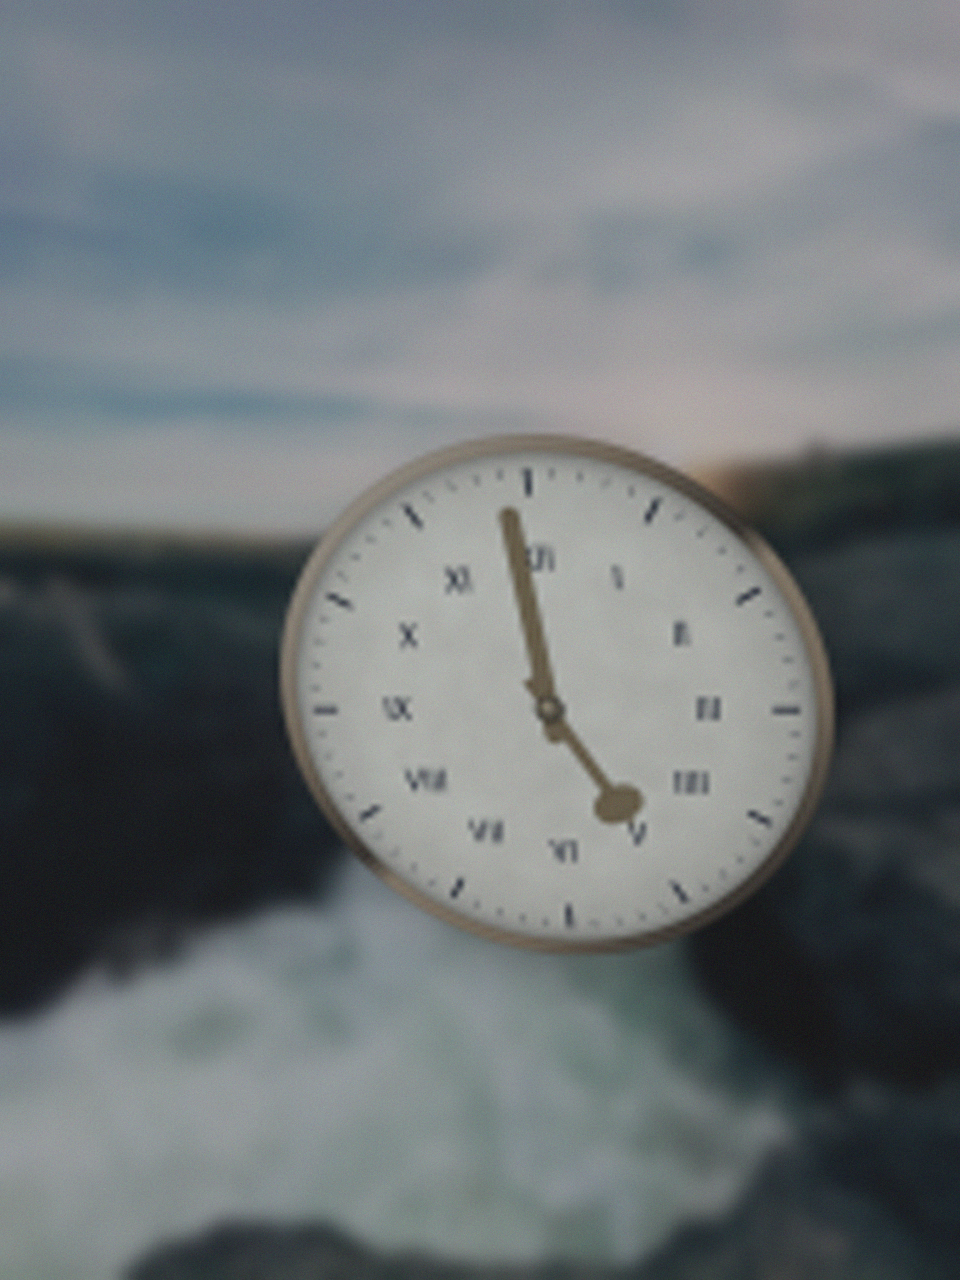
4h59
